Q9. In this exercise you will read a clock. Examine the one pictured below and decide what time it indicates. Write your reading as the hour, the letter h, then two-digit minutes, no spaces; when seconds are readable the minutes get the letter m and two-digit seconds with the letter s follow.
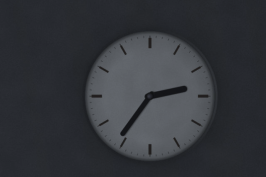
2h36
